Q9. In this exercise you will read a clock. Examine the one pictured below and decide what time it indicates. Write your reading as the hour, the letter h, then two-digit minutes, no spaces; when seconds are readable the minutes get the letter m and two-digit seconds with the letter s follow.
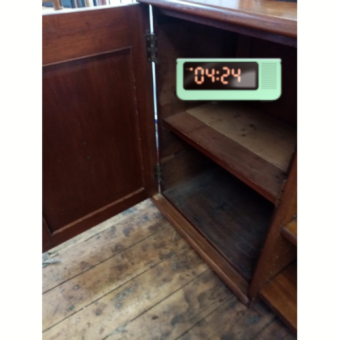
4h24
